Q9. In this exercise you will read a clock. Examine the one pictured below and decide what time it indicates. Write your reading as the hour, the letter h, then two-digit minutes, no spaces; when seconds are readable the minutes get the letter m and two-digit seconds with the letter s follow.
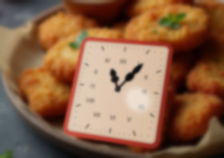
11h06
